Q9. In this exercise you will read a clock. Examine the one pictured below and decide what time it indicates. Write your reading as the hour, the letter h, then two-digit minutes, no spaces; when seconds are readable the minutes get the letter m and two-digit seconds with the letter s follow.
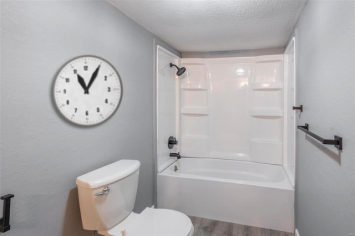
11h05
